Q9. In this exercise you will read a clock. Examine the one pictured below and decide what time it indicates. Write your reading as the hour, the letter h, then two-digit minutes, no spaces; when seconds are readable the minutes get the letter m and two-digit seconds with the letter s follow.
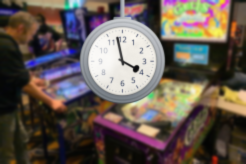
3h58
